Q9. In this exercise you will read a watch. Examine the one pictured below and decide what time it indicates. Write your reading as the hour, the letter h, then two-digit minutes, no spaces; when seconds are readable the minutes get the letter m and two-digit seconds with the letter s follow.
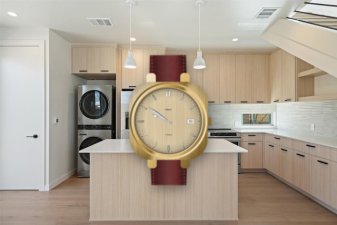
9h51
